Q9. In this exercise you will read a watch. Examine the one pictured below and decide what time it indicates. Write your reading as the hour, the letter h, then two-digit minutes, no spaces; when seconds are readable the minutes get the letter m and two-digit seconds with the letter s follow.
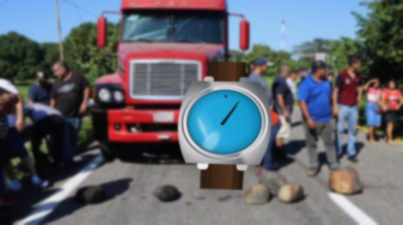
1h05
